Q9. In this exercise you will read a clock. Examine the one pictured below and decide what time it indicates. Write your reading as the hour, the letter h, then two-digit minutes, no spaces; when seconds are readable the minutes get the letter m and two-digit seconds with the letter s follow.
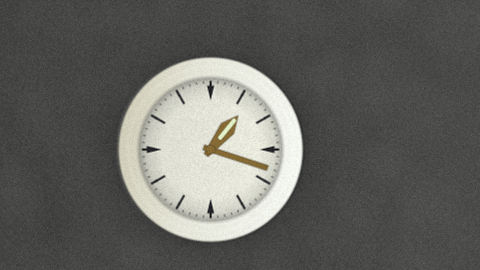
1h18
